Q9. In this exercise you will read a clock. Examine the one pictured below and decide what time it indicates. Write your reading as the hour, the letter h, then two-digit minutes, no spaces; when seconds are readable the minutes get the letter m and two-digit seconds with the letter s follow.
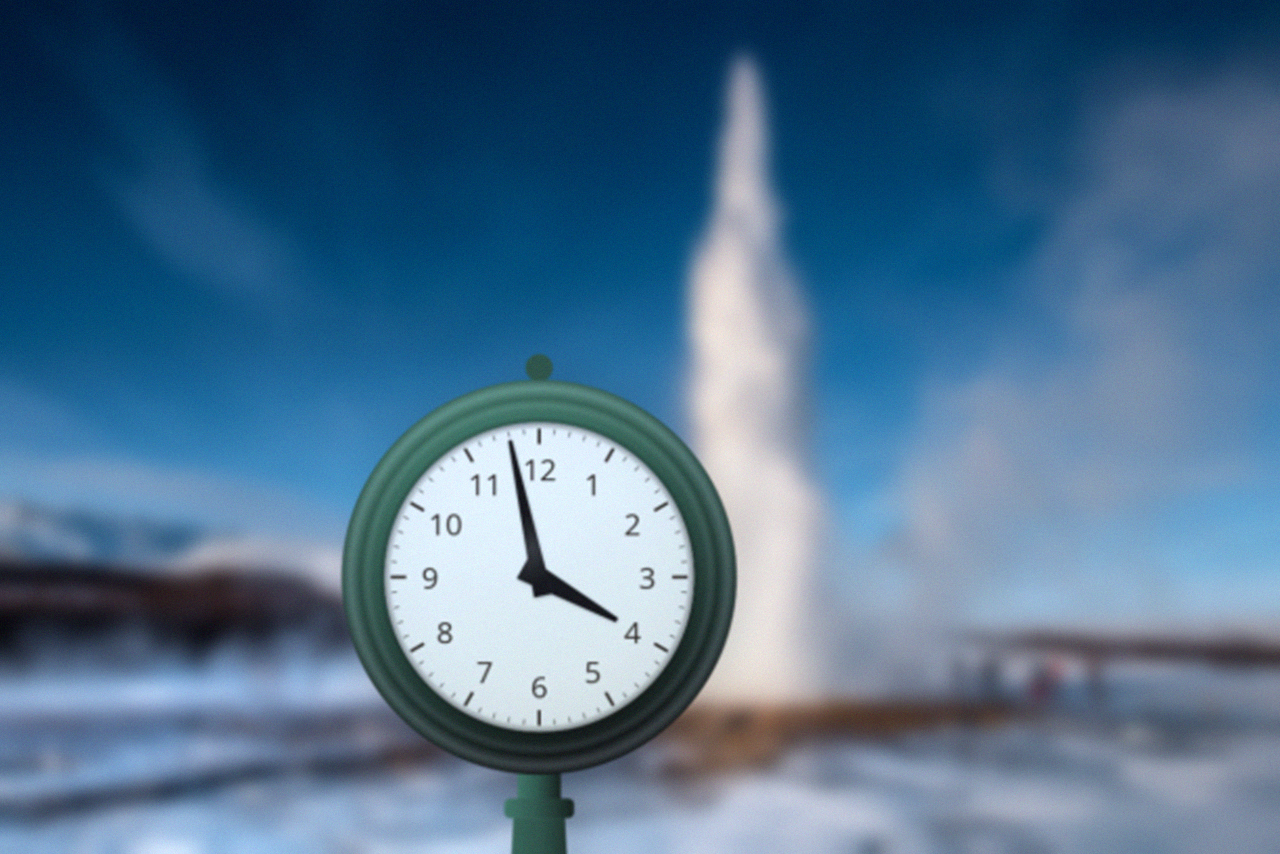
3h58
